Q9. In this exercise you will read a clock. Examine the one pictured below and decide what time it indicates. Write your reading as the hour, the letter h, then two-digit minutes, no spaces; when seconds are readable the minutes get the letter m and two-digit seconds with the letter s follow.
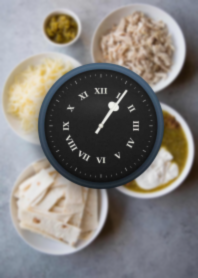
1h06
